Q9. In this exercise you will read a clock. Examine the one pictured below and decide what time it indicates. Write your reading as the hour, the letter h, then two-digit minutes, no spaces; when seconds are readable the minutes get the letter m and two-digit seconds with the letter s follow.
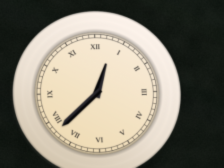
12h38
